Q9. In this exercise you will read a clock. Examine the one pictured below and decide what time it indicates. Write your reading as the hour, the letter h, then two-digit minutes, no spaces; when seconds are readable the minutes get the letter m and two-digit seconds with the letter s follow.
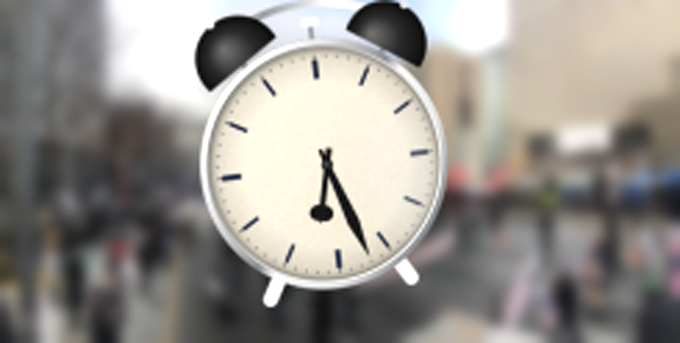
6h27
